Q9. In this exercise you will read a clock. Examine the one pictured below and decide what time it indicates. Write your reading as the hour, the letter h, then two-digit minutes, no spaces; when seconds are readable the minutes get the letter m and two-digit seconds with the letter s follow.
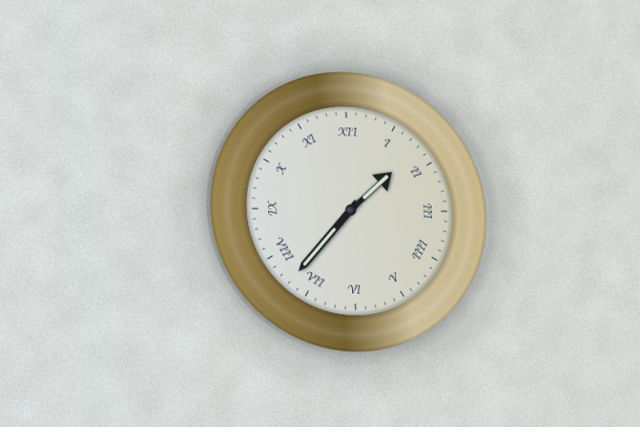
1h37
